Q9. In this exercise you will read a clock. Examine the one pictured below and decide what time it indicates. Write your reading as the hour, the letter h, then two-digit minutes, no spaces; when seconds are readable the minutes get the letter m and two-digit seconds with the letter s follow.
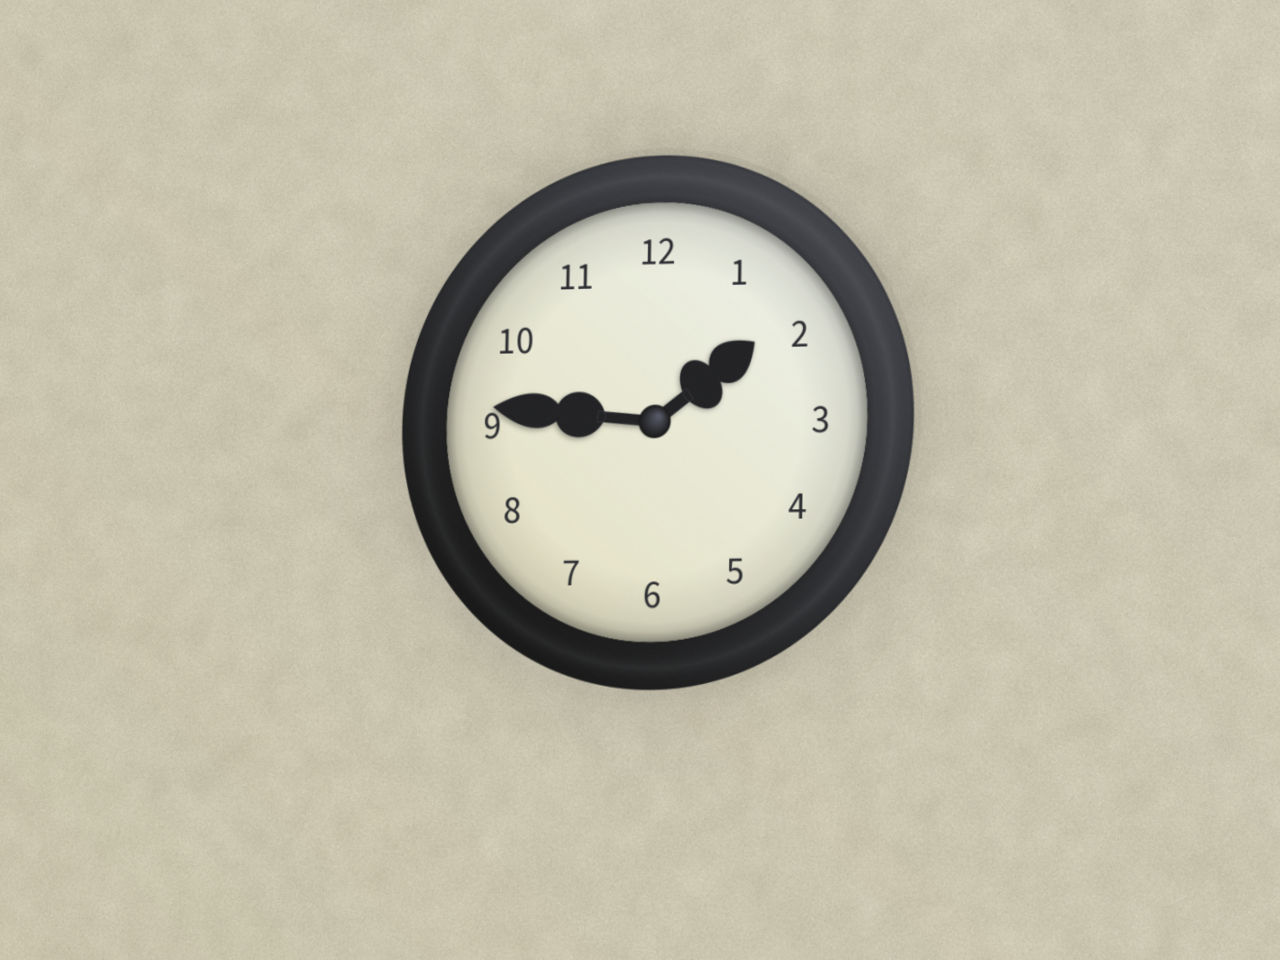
1h46
